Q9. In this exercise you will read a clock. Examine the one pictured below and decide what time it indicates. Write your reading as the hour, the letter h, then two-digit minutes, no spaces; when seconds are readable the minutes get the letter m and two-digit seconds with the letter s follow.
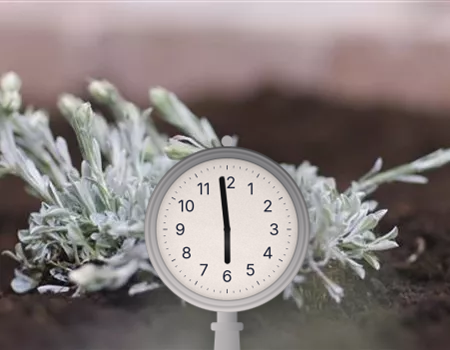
5h59
